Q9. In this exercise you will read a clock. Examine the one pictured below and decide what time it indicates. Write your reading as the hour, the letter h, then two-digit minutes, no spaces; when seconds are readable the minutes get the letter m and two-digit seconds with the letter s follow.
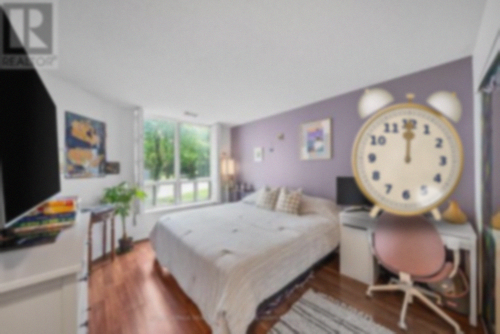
12h00
